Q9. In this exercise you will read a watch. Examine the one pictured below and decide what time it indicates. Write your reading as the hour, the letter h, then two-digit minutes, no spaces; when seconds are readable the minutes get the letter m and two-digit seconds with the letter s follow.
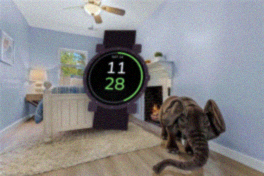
11h28
